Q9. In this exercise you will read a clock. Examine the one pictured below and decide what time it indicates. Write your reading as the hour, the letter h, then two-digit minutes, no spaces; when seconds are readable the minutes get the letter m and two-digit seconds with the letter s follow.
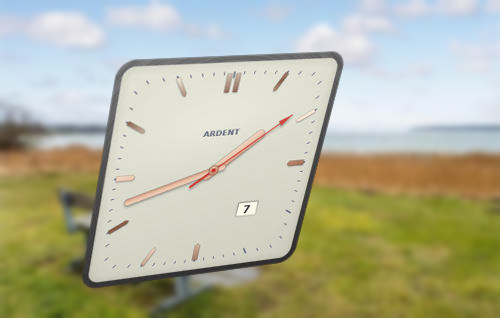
1h42m09s
